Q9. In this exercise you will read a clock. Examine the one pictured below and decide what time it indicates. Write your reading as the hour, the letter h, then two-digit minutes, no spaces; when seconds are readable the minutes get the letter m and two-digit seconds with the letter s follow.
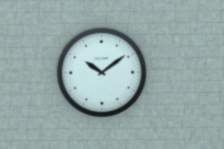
10h09
